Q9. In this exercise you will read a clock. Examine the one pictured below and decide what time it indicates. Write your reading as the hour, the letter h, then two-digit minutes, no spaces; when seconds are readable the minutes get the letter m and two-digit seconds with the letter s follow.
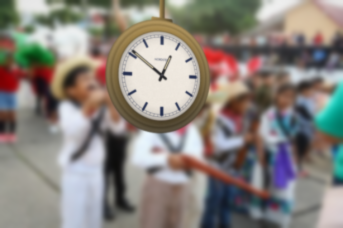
12h51
